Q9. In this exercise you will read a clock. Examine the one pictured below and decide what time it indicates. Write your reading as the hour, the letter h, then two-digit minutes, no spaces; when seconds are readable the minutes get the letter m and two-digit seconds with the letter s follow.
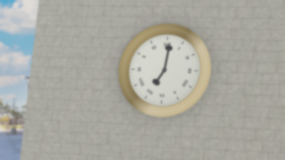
7h01
